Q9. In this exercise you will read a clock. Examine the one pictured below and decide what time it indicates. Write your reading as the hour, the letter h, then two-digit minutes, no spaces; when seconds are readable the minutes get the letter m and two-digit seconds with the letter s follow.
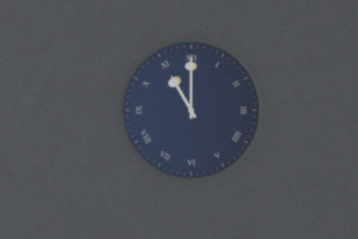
11h00
